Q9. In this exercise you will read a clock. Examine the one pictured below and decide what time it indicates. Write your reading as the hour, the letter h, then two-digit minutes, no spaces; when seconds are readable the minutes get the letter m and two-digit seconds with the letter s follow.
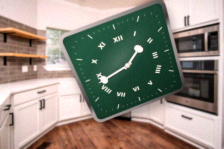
1h43
